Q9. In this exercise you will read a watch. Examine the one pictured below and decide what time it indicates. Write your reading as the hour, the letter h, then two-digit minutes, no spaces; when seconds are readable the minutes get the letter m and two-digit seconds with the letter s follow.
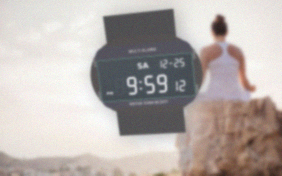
9h59m12s
